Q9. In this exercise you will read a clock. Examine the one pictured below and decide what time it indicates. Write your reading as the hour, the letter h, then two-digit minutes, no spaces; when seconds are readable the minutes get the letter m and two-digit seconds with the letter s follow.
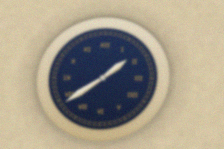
1h39
